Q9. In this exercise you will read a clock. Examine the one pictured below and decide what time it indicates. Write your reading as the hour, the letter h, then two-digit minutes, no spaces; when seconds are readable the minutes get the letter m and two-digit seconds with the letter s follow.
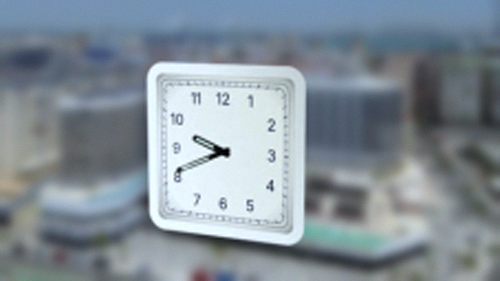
9h41
